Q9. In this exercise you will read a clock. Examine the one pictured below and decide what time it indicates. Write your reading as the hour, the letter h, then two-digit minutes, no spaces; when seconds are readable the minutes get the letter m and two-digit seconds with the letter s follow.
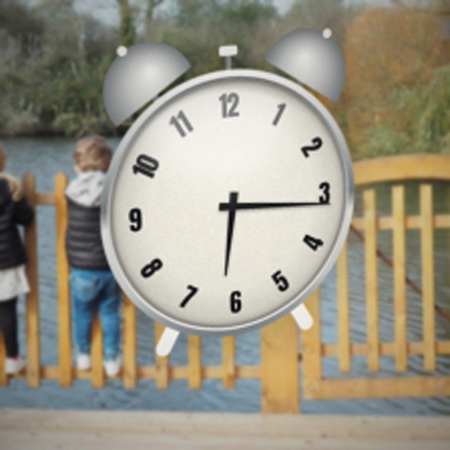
6h16
